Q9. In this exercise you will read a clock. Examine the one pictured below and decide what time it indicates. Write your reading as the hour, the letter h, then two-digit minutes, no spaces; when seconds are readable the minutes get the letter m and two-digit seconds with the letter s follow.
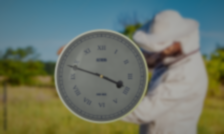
3h48
